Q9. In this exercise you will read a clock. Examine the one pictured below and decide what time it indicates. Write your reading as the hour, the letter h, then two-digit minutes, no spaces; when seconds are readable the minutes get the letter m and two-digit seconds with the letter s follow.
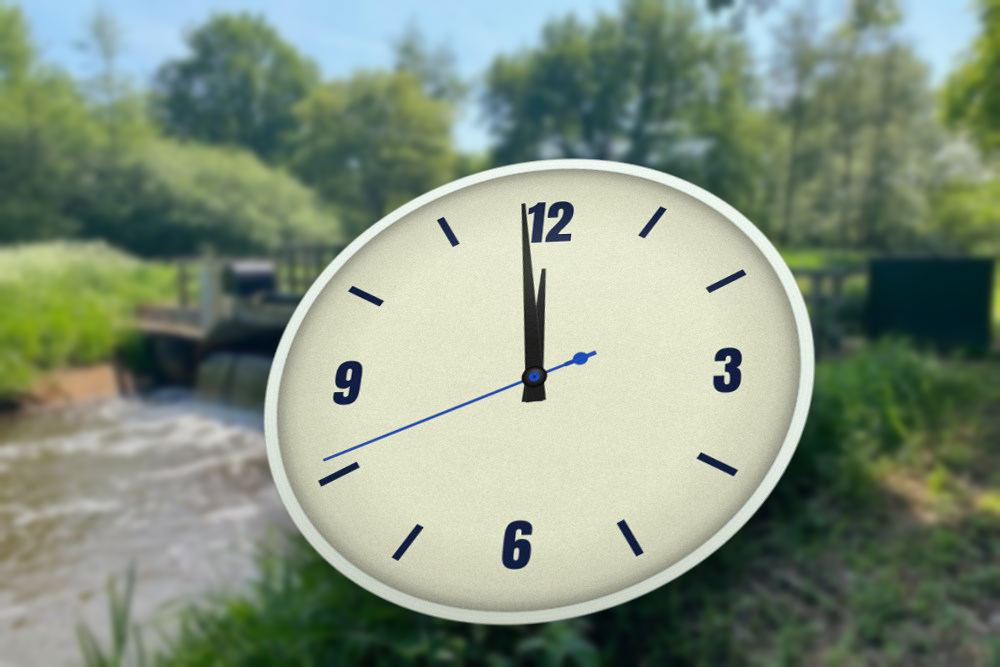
11h58m41s
